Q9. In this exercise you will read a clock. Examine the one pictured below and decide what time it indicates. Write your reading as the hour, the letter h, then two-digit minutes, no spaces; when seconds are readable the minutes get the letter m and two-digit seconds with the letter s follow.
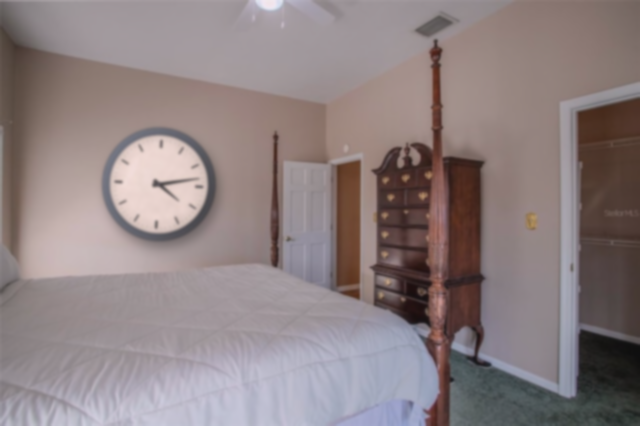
4h13
